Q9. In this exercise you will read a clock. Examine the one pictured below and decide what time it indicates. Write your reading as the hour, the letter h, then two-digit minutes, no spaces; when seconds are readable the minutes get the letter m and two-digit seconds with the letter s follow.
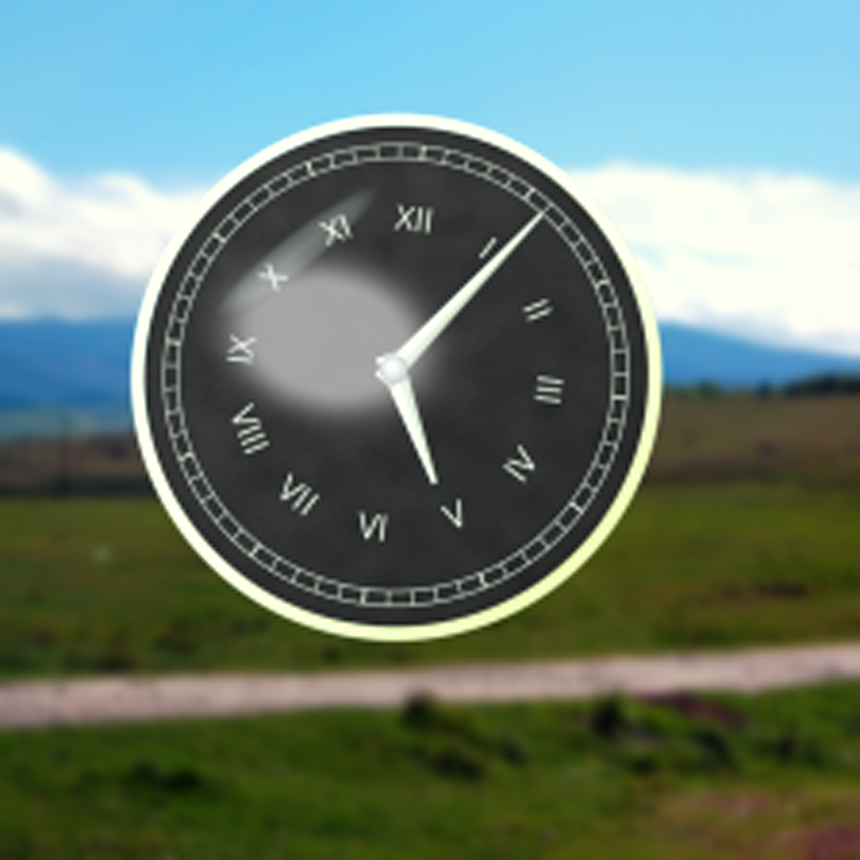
5h06
